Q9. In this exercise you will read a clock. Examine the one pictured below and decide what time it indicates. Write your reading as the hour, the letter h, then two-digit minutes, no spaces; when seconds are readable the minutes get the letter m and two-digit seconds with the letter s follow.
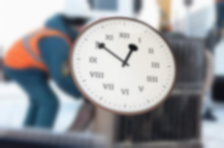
12h51
